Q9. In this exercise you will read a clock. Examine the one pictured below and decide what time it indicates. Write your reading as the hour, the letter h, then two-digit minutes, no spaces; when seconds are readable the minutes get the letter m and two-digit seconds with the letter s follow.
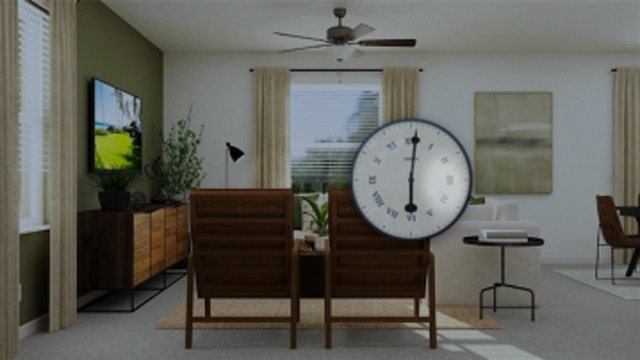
6h01
